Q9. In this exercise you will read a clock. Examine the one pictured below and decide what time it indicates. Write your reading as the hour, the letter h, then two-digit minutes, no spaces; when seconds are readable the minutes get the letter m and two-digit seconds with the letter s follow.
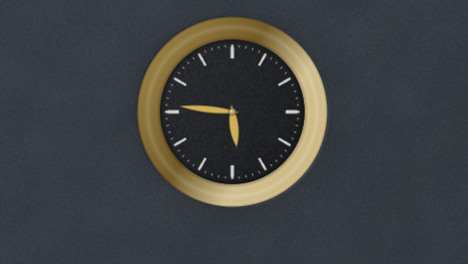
5h46
